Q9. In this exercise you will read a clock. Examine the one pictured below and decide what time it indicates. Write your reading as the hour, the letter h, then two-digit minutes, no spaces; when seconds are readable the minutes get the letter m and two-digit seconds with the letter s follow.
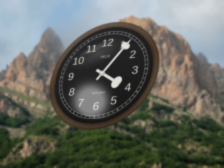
4h06
